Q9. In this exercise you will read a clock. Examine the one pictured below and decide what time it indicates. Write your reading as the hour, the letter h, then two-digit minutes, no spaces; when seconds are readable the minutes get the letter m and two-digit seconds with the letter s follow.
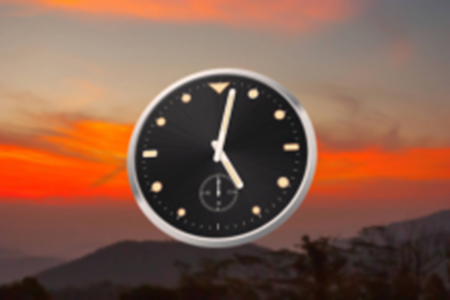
5h02
